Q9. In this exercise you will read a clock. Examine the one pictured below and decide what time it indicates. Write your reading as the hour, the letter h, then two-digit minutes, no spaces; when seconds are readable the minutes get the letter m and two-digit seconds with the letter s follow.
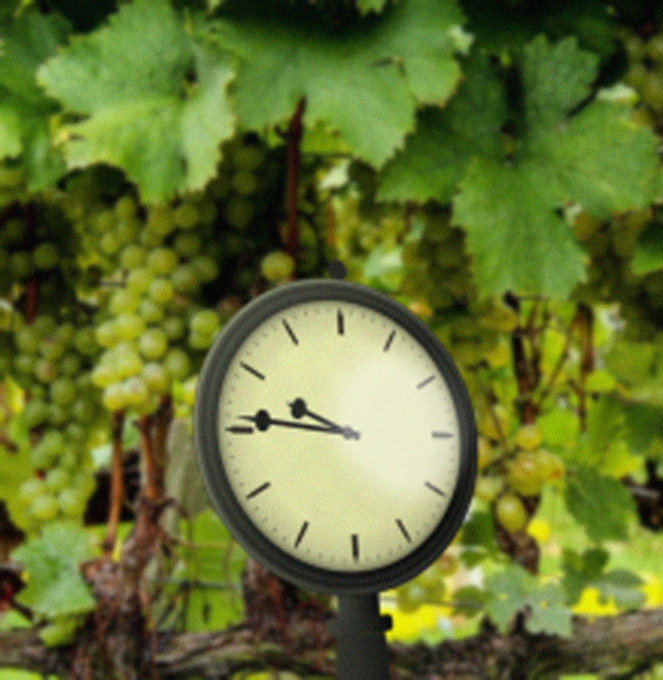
9h46
